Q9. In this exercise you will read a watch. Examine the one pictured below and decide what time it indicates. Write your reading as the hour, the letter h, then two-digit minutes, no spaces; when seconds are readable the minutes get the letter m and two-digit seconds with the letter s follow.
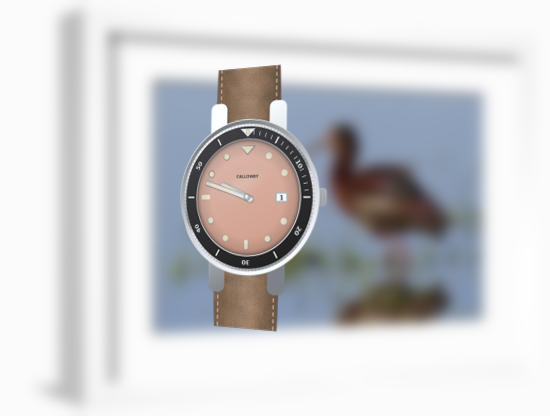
9h48
